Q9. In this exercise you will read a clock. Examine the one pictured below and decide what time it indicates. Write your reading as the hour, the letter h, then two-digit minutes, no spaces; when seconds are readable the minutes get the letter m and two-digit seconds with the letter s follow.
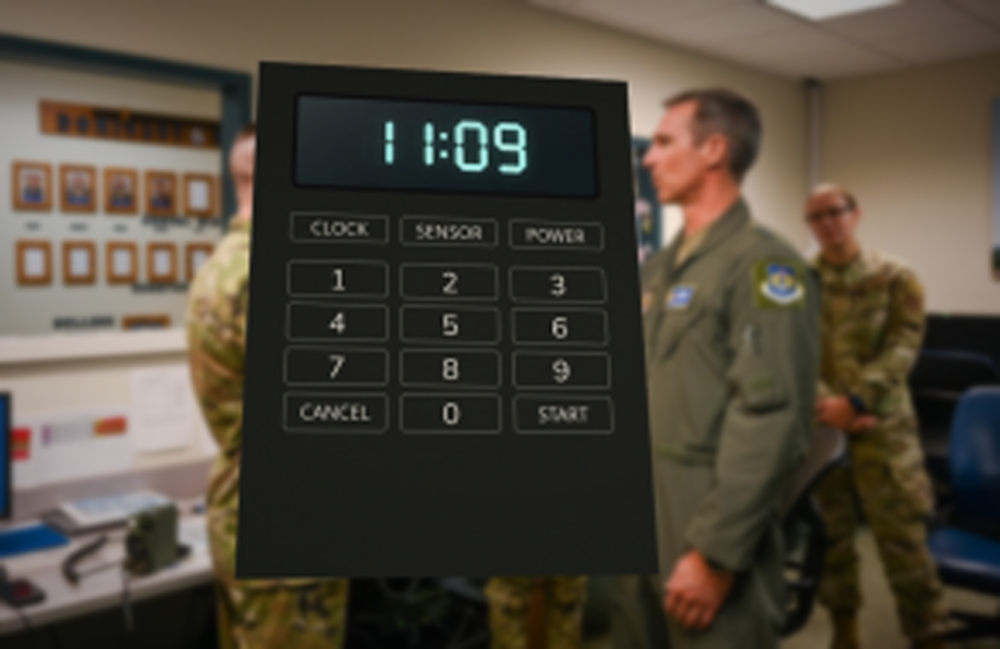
11h09
